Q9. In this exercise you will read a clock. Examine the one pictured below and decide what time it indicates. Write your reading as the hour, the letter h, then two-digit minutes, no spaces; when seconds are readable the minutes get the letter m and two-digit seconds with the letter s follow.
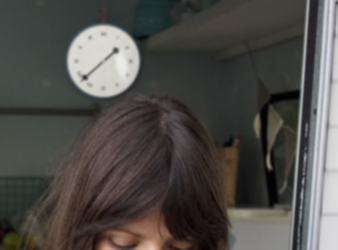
1h38
